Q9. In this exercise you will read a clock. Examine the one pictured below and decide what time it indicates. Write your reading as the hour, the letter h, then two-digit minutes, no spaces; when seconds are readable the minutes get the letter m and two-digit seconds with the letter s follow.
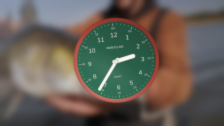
2h36
